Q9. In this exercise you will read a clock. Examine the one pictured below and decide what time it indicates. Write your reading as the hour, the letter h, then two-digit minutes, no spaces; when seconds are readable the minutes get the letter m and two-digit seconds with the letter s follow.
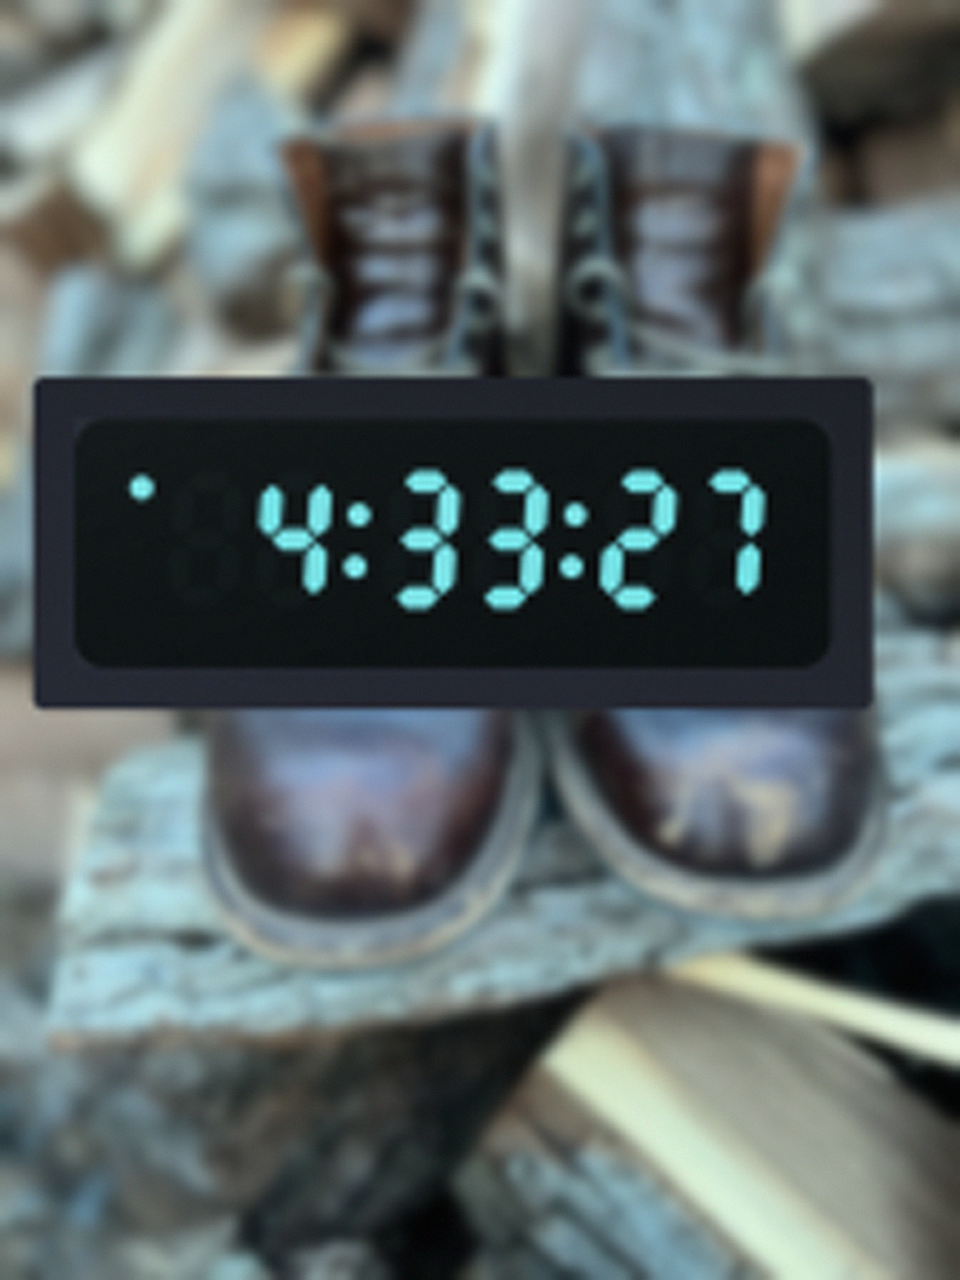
4h33m27s
